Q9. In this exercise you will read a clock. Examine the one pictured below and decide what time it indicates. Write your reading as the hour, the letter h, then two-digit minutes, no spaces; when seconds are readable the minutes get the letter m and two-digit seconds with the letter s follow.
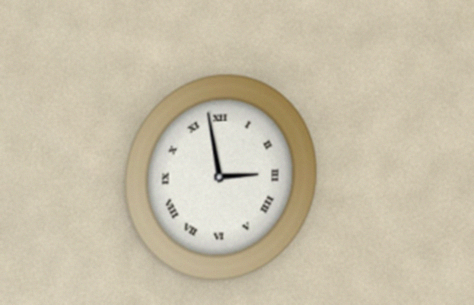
2h58
